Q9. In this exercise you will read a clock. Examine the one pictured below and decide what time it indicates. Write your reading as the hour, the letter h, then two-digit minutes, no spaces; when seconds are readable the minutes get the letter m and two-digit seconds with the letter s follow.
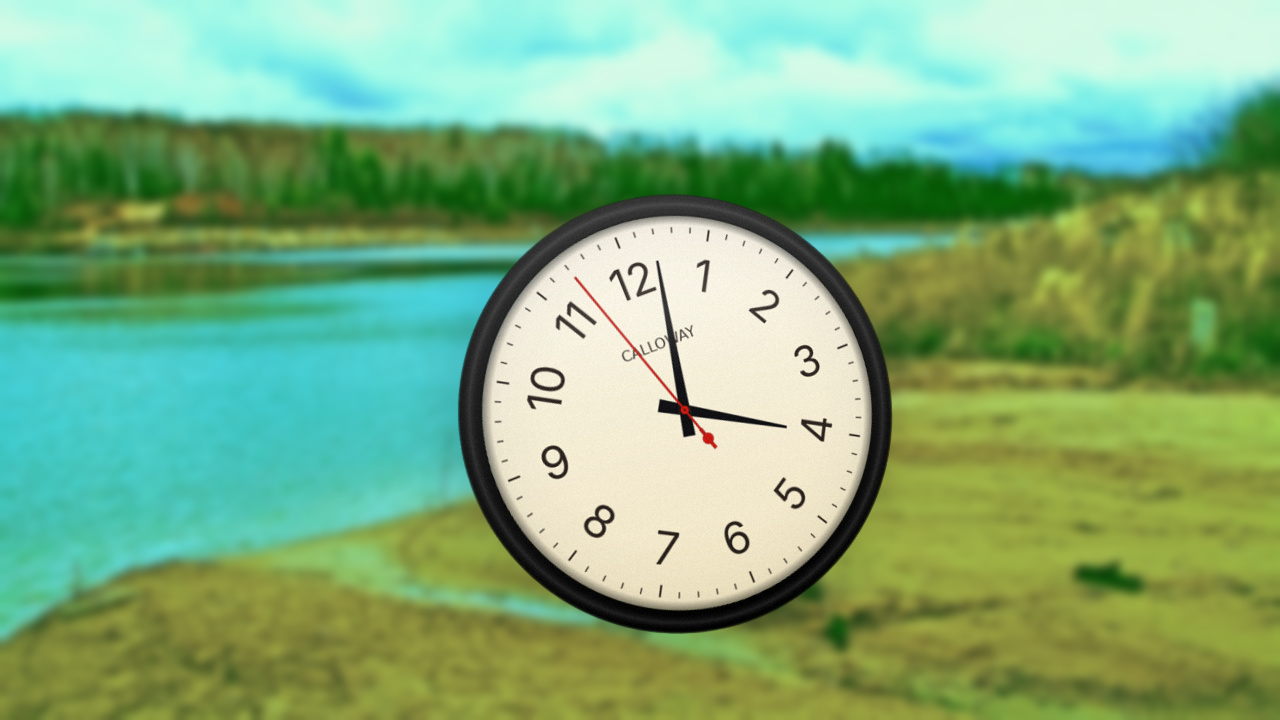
4h01m57s
